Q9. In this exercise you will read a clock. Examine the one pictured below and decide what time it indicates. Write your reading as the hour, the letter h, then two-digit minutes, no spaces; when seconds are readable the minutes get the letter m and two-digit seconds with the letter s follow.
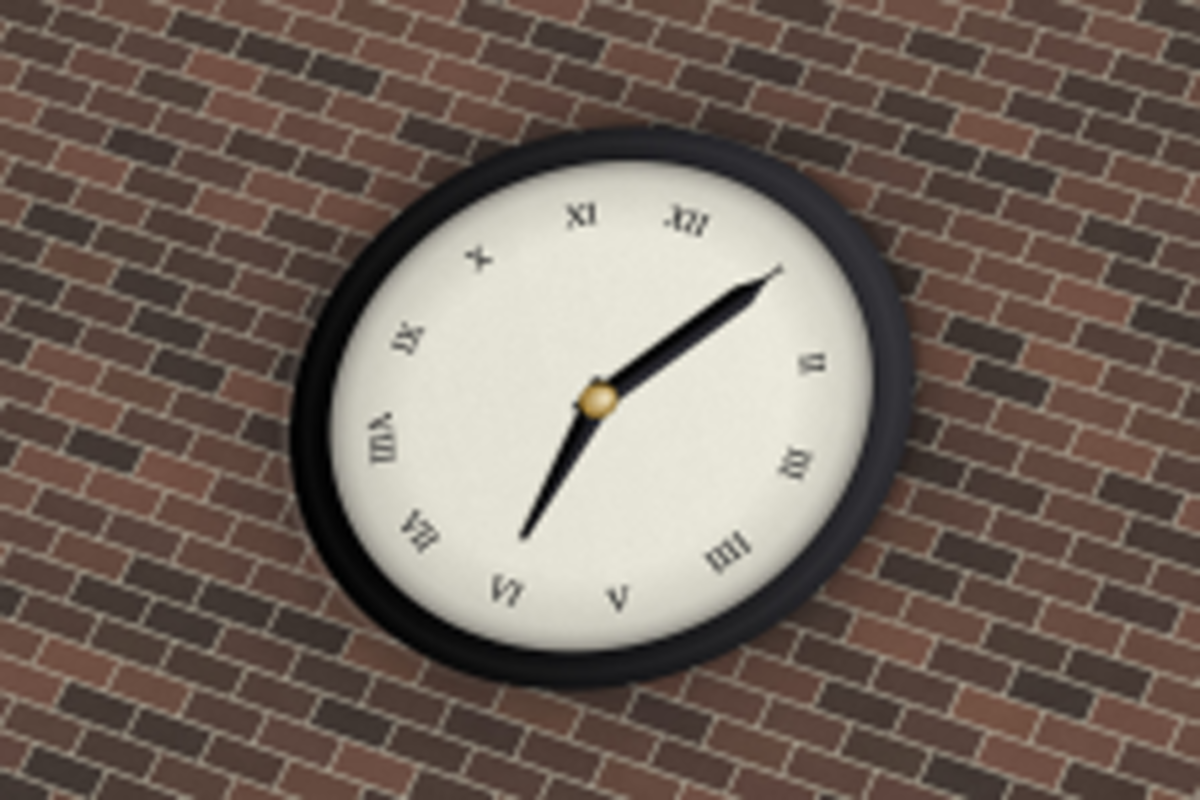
6h05
